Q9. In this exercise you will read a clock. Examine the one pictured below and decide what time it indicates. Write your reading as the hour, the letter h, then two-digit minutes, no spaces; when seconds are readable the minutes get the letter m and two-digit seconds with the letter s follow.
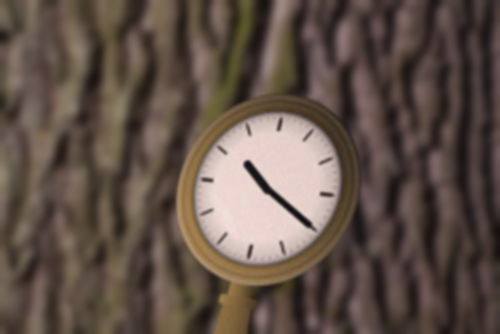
10h20
